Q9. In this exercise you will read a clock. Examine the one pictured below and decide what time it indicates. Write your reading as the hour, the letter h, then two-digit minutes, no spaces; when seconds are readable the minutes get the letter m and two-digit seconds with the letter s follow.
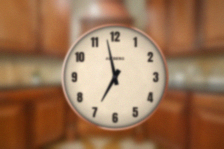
6h58
